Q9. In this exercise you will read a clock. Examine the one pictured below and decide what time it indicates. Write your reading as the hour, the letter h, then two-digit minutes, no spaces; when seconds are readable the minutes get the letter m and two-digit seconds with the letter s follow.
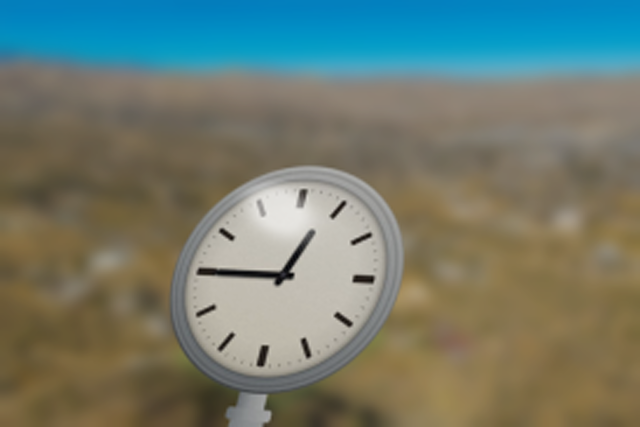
12h45
